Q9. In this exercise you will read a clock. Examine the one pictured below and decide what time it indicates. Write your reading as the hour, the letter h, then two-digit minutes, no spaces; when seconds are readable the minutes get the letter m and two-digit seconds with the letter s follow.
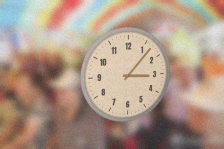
3h07
